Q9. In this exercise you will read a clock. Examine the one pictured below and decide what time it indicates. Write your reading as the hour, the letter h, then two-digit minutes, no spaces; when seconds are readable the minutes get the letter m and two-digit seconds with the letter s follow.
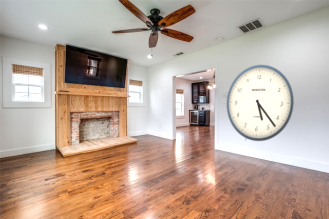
5h23
